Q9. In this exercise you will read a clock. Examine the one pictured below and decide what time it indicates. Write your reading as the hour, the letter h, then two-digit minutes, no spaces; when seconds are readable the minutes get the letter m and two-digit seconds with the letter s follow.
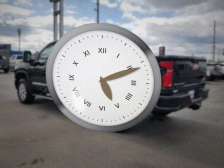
5h11
